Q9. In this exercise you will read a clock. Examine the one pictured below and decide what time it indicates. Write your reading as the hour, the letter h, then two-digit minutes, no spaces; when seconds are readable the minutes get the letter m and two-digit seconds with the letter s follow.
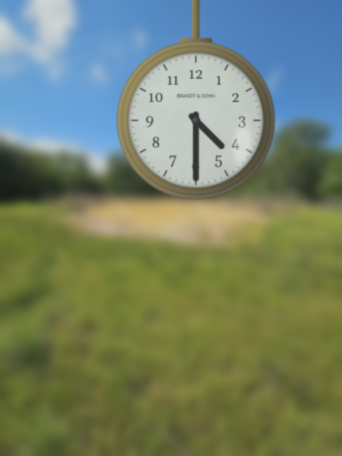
4h30
